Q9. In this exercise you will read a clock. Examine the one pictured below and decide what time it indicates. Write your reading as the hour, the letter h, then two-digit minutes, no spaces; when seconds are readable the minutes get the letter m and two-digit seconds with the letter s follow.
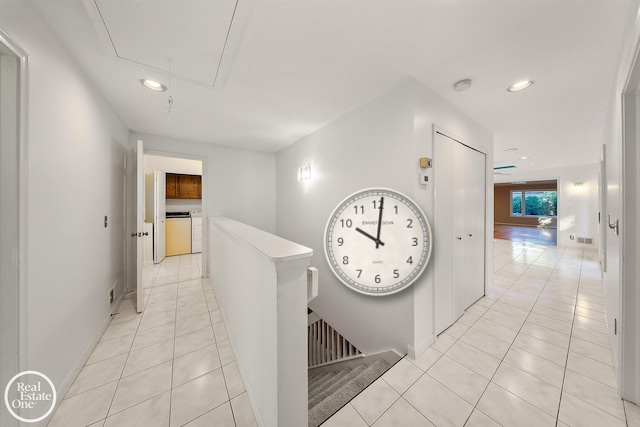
10h01
